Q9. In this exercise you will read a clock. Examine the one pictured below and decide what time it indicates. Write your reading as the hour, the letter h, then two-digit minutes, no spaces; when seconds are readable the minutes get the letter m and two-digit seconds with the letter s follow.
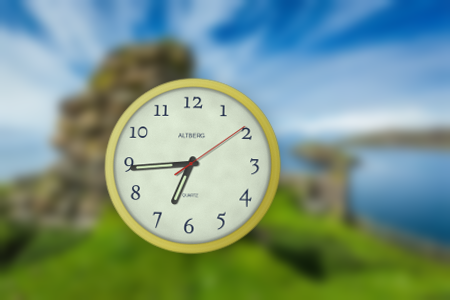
6h44m09s
